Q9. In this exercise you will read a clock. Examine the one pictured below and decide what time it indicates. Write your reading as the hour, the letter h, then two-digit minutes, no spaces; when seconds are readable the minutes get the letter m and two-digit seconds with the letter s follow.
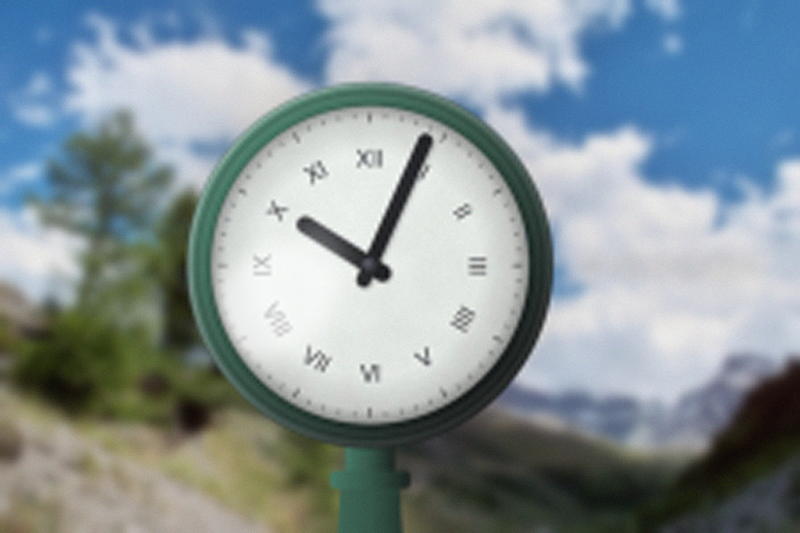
10h04
